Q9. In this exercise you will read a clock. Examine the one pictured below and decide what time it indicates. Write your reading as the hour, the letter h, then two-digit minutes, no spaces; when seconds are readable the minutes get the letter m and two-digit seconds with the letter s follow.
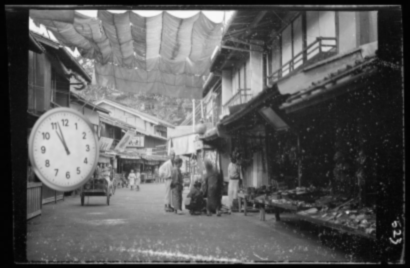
10h57
